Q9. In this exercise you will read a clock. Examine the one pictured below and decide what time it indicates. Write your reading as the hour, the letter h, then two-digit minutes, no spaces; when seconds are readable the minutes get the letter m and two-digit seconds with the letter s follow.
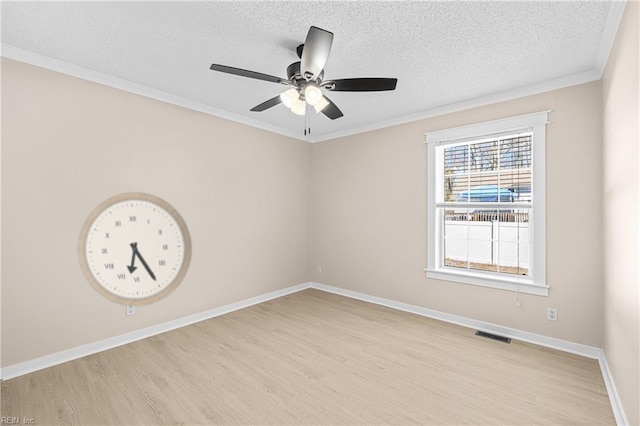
6h25
